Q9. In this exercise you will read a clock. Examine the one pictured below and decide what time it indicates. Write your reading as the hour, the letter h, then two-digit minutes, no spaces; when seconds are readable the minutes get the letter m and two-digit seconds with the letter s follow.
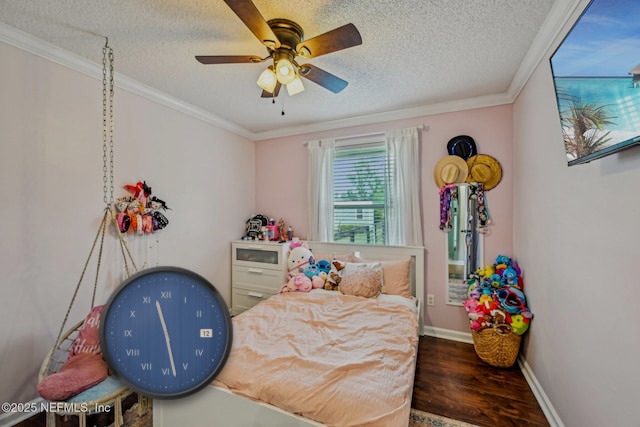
11h28
